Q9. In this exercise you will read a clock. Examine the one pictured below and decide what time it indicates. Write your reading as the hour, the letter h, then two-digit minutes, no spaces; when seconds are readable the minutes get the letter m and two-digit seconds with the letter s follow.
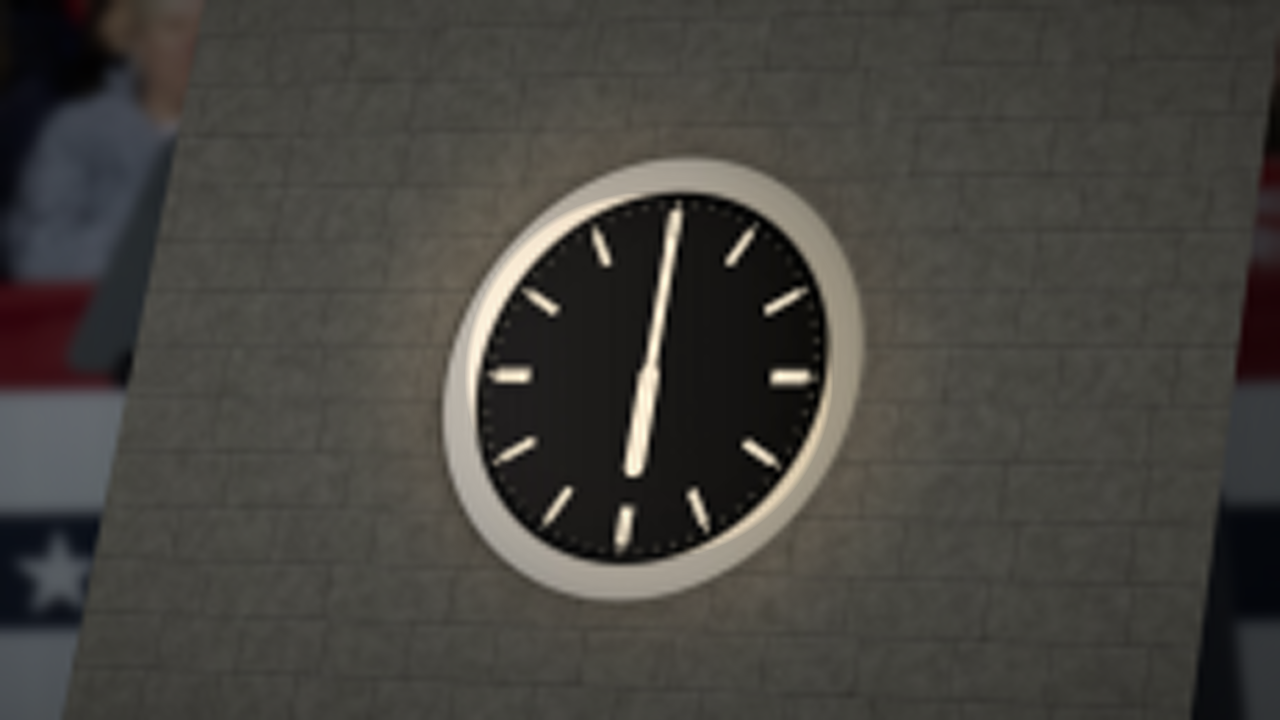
6h00
